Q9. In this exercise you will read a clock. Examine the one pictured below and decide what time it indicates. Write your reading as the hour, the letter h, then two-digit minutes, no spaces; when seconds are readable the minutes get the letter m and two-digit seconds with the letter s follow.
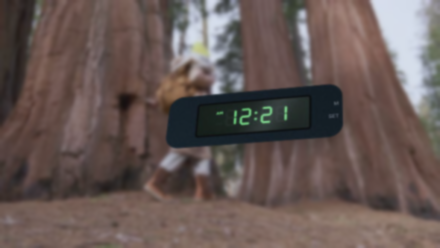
12h21
